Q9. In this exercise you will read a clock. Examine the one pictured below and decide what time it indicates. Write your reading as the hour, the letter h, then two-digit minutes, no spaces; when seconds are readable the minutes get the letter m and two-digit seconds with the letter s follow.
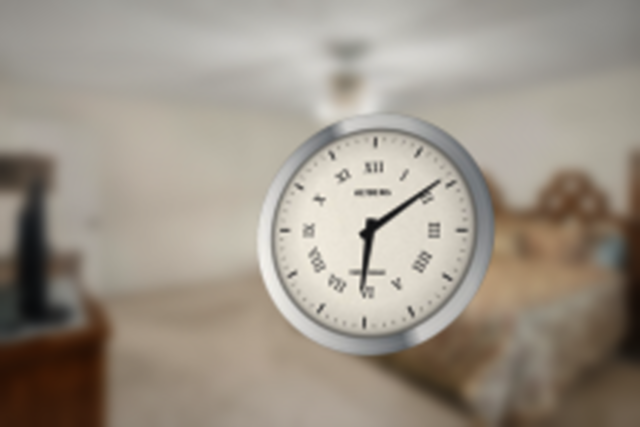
6h09
